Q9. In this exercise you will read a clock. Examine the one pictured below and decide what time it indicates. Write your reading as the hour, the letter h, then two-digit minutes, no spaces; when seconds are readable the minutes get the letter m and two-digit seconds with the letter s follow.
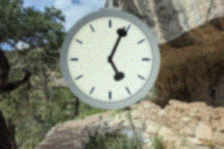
5h04
